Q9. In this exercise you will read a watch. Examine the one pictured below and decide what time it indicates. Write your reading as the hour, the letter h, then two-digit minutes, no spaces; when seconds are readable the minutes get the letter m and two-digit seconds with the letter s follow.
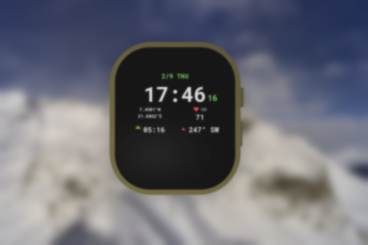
17h46
